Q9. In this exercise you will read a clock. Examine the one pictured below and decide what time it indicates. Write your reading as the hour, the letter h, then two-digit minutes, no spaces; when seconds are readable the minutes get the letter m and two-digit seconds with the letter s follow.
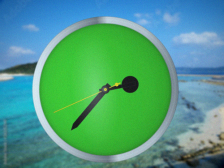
2h36m41s
